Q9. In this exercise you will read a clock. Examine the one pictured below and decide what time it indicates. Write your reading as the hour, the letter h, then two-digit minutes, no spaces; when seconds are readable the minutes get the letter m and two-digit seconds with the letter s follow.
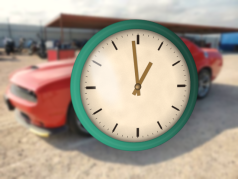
12h59
